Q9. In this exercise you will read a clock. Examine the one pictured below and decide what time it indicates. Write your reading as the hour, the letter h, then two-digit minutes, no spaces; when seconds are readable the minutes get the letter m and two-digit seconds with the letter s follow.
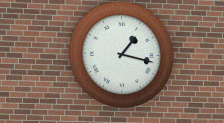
1h17
